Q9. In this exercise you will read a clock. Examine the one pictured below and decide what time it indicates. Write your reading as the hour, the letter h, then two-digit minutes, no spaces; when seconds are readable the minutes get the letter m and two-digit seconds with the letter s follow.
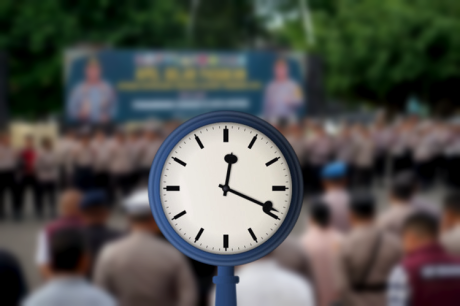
12h19
